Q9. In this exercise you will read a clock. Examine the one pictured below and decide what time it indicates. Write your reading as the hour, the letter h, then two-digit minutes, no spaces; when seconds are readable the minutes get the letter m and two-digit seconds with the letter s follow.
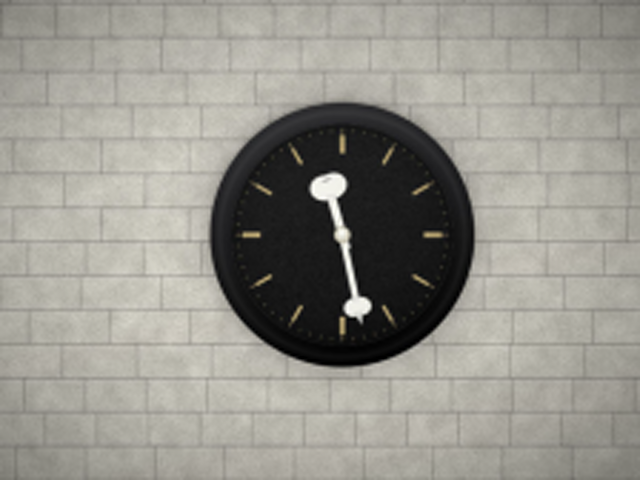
11h28
